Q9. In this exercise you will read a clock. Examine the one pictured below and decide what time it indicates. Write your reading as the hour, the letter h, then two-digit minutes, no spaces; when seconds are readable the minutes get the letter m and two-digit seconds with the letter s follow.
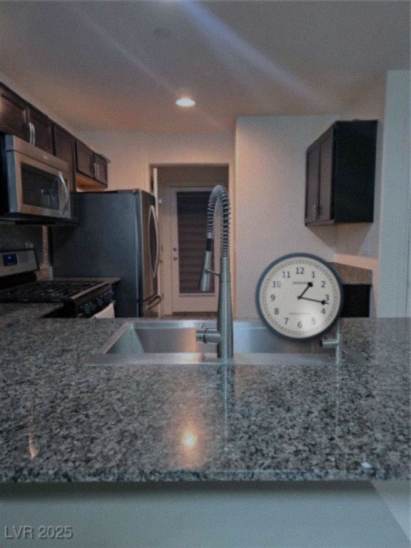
1h17
